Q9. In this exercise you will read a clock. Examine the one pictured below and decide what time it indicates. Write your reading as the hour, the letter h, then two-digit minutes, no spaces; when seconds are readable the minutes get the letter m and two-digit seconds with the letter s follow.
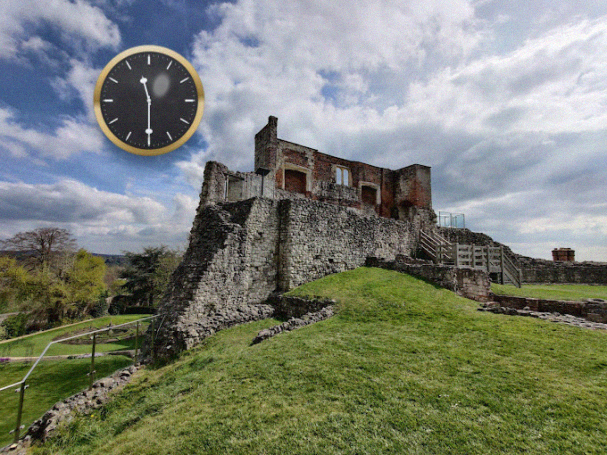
11h30
